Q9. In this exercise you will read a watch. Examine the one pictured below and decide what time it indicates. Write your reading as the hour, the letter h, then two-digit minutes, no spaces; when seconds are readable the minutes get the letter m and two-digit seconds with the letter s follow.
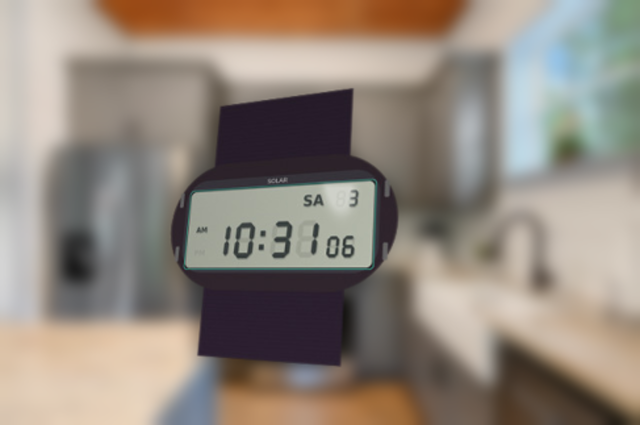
10h31m06s
